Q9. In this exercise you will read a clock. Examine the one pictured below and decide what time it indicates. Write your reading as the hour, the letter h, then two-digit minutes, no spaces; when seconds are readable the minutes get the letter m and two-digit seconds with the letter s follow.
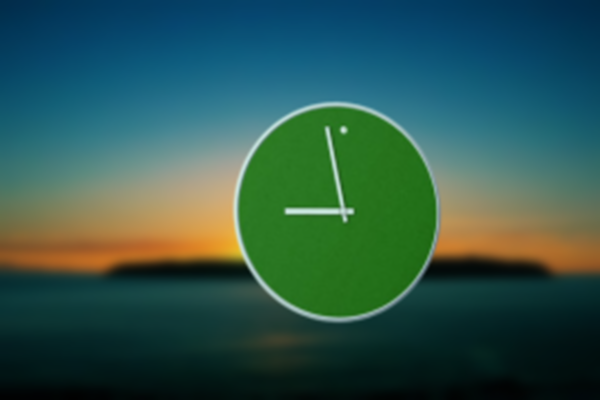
8h58
